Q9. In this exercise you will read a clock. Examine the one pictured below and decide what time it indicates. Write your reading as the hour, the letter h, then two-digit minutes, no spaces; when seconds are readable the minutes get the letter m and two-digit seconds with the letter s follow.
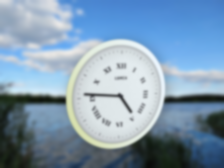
4h46
